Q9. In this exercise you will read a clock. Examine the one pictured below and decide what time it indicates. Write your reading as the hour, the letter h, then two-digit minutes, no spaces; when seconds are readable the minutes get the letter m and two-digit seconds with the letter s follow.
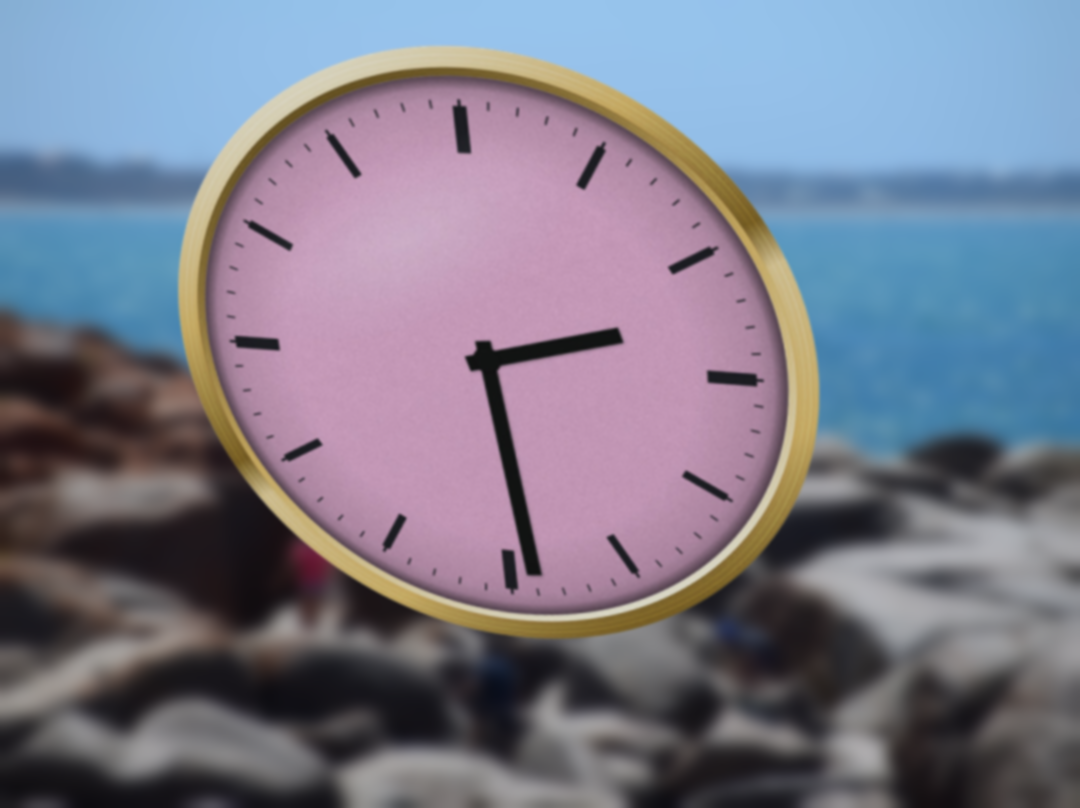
2h29
